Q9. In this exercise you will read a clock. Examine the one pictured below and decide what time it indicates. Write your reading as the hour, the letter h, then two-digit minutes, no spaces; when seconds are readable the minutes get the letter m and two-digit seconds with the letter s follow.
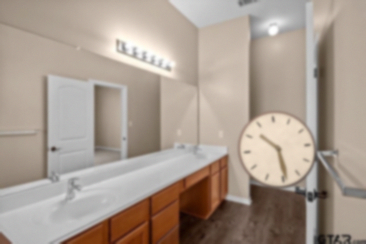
10h29
